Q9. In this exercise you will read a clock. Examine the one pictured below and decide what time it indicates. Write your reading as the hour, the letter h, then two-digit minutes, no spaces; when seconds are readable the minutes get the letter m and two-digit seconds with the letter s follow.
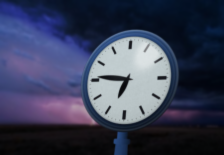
6h46
